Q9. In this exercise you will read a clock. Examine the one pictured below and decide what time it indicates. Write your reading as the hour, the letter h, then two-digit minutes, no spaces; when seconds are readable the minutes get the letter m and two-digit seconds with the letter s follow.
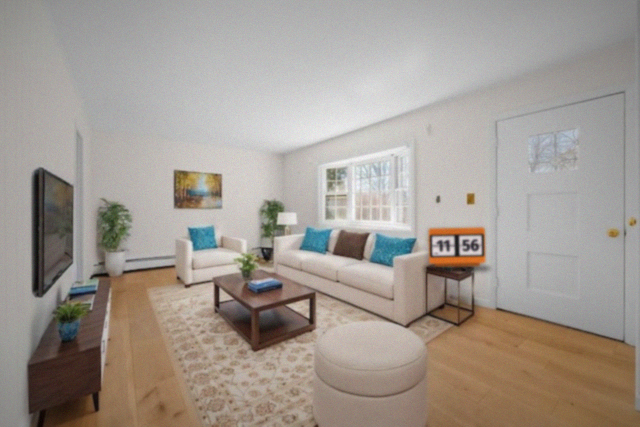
11h56
